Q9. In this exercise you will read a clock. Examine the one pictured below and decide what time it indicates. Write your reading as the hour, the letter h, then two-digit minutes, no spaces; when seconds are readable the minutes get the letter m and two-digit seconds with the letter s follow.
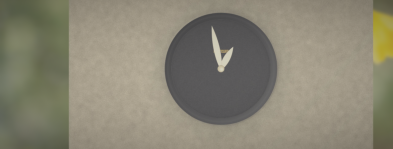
12h58
